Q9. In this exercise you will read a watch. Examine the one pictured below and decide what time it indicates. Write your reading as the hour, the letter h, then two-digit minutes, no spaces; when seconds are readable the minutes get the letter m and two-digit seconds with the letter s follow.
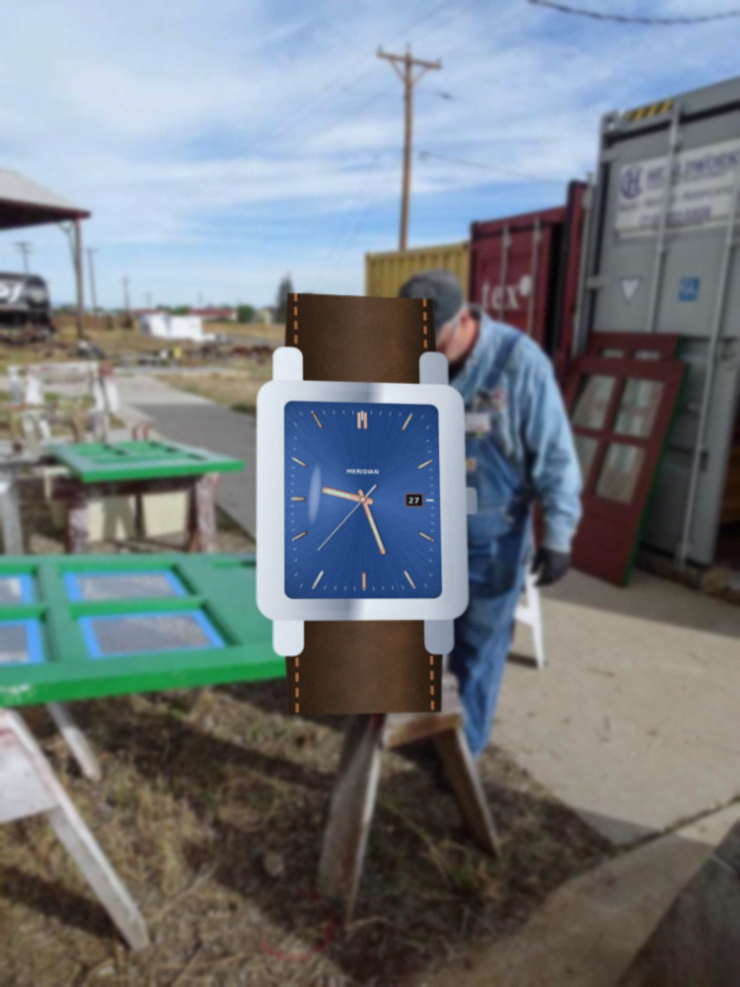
9h26m37s
